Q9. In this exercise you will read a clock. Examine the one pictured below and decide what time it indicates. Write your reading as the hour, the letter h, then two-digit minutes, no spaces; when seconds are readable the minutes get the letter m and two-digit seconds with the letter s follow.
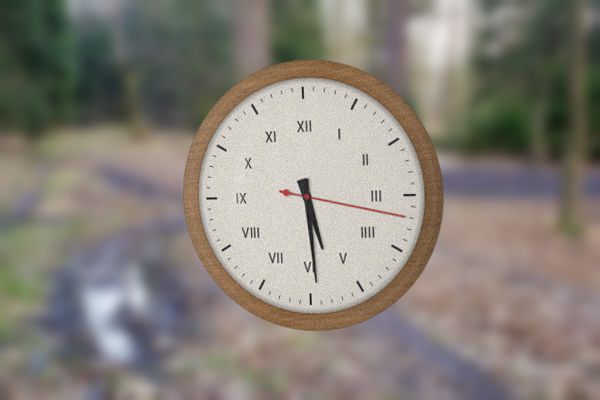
5h29m17s
